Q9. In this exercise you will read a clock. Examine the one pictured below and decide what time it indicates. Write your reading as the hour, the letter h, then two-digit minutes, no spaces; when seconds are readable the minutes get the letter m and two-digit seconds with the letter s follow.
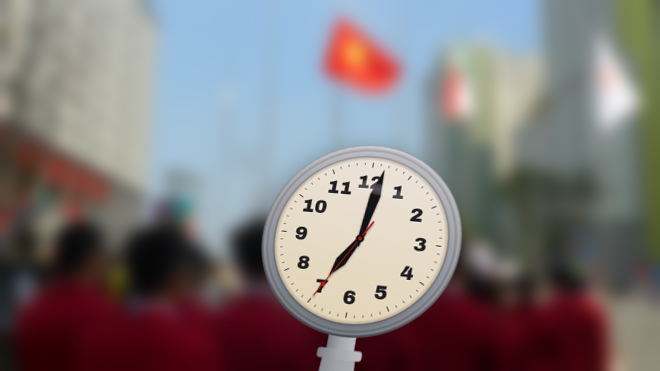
7h01m35s
